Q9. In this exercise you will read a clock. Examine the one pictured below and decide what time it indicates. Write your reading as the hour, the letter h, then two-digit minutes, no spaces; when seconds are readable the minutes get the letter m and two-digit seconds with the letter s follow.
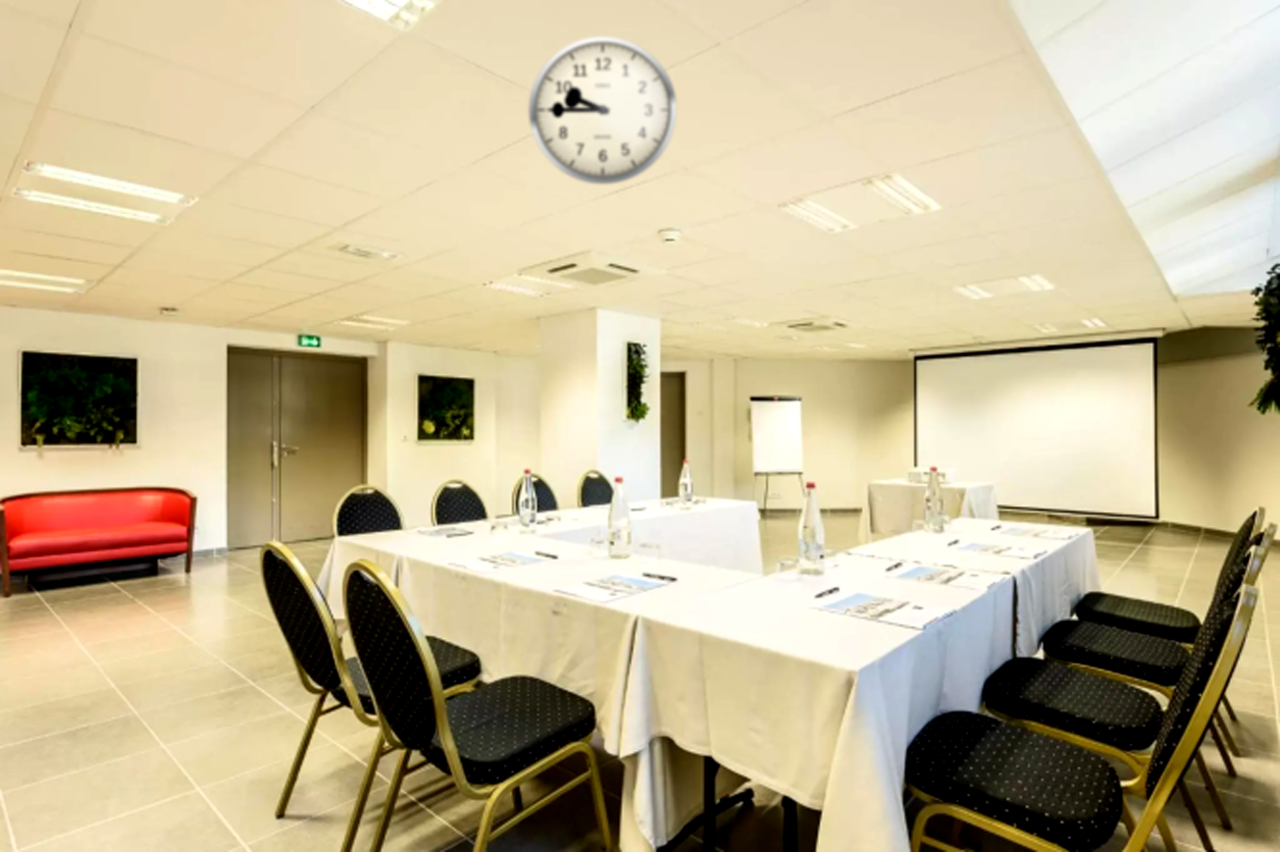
9h45
